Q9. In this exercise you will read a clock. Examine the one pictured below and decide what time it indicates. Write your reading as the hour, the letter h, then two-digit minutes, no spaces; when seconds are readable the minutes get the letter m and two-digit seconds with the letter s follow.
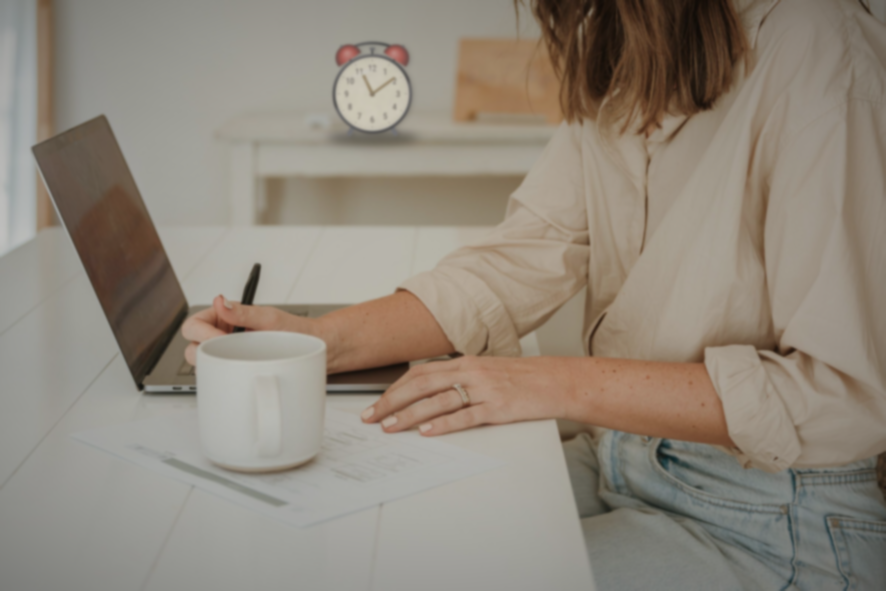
11h09
